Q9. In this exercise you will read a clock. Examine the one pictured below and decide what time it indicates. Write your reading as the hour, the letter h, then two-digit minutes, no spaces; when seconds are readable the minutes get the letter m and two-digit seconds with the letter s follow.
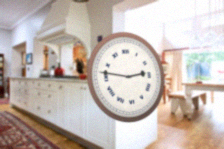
2h47
